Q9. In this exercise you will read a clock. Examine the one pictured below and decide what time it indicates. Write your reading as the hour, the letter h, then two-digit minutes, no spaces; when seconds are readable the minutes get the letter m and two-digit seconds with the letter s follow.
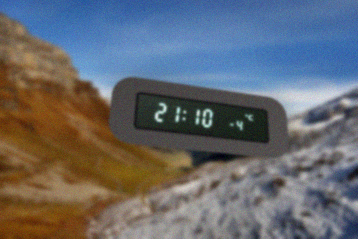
21h10
